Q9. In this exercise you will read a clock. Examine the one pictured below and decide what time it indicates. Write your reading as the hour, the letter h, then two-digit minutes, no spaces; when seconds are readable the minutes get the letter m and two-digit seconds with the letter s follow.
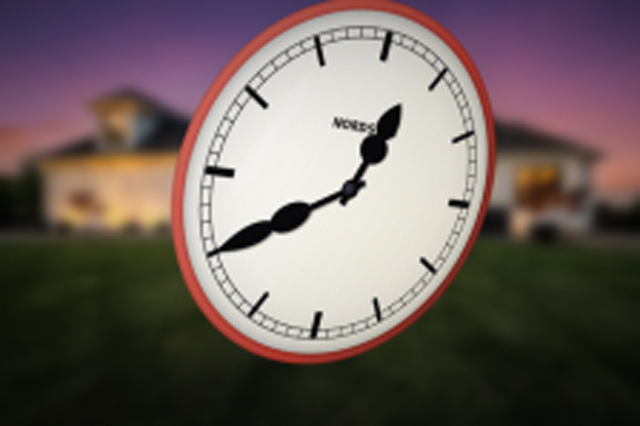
12h40
